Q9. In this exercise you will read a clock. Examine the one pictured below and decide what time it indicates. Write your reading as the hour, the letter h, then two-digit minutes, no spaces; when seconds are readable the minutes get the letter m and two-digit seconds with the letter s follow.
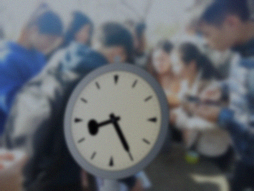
8h25
